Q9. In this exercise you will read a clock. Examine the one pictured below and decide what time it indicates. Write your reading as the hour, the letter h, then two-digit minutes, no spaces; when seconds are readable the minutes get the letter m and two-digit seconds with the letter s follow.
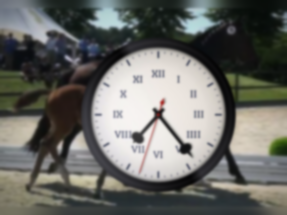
7h23m33s
